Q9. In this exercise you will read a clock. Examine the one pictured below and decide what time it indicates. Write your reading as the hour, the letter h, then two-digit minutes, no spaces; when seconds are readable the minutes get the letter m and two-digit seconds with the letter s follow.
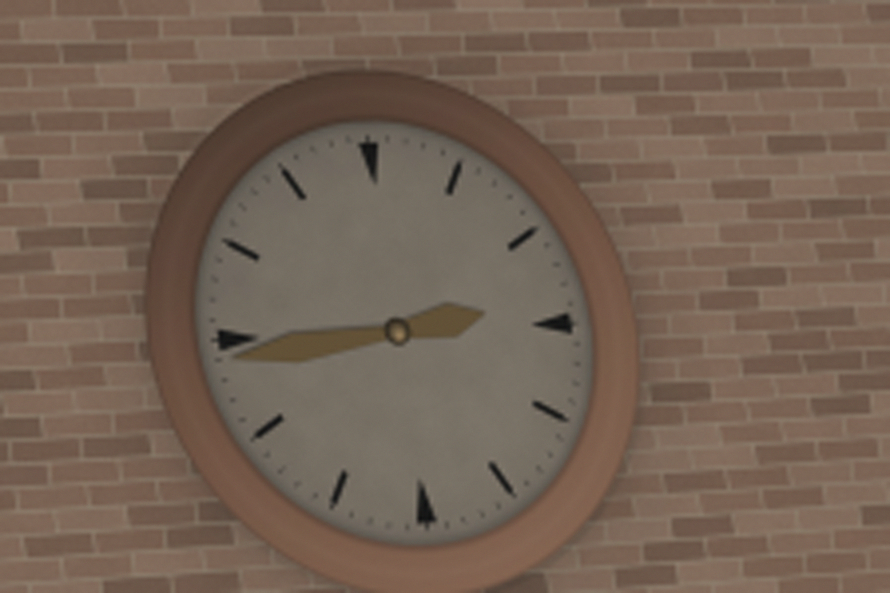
2h44
